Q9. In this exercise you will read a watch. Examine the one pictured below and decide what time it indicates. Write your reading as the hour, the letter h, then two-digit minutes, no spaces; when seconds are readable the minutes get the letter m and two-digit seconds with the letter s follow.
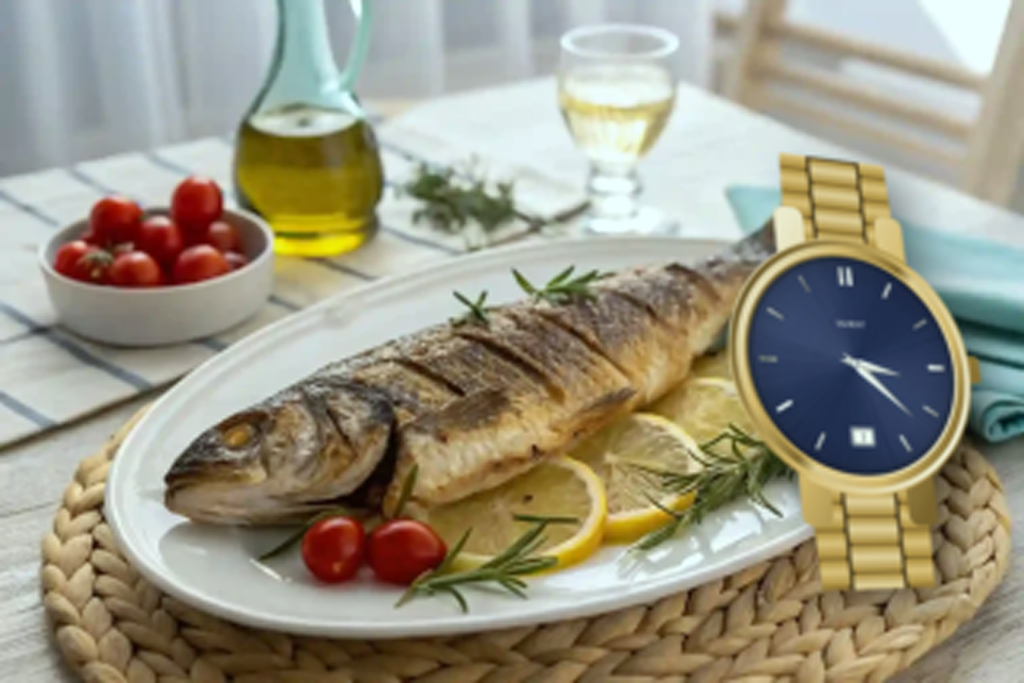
3h22
